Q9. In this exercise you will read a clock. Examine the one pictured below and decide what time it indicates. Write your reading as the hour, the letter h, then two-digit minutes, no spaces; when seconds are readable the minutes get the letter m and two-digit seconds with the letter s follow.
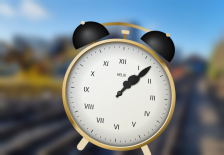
1h07
